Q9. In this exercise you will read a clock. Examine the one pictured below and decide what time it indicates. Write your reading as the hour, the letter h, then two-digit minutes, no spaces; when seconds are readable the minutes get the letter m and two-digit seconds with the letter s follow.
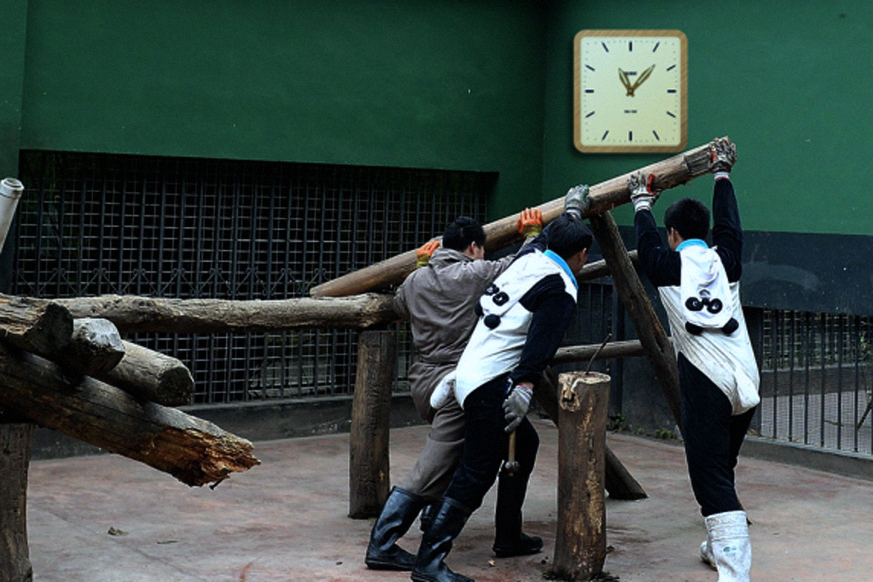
11h07
